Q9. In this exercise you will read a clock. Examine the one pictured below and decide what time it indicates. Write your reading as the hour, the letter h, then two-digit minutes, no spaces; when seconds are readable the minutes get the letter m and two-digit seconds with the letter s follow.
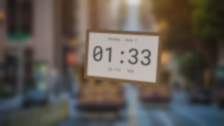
1h33
